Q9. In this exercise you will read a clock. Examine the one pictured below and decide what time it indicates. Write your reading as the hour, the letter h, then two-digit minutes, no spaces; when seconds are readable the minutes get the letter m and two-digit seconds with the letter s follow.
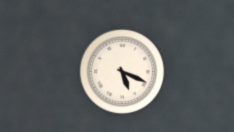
5h19
